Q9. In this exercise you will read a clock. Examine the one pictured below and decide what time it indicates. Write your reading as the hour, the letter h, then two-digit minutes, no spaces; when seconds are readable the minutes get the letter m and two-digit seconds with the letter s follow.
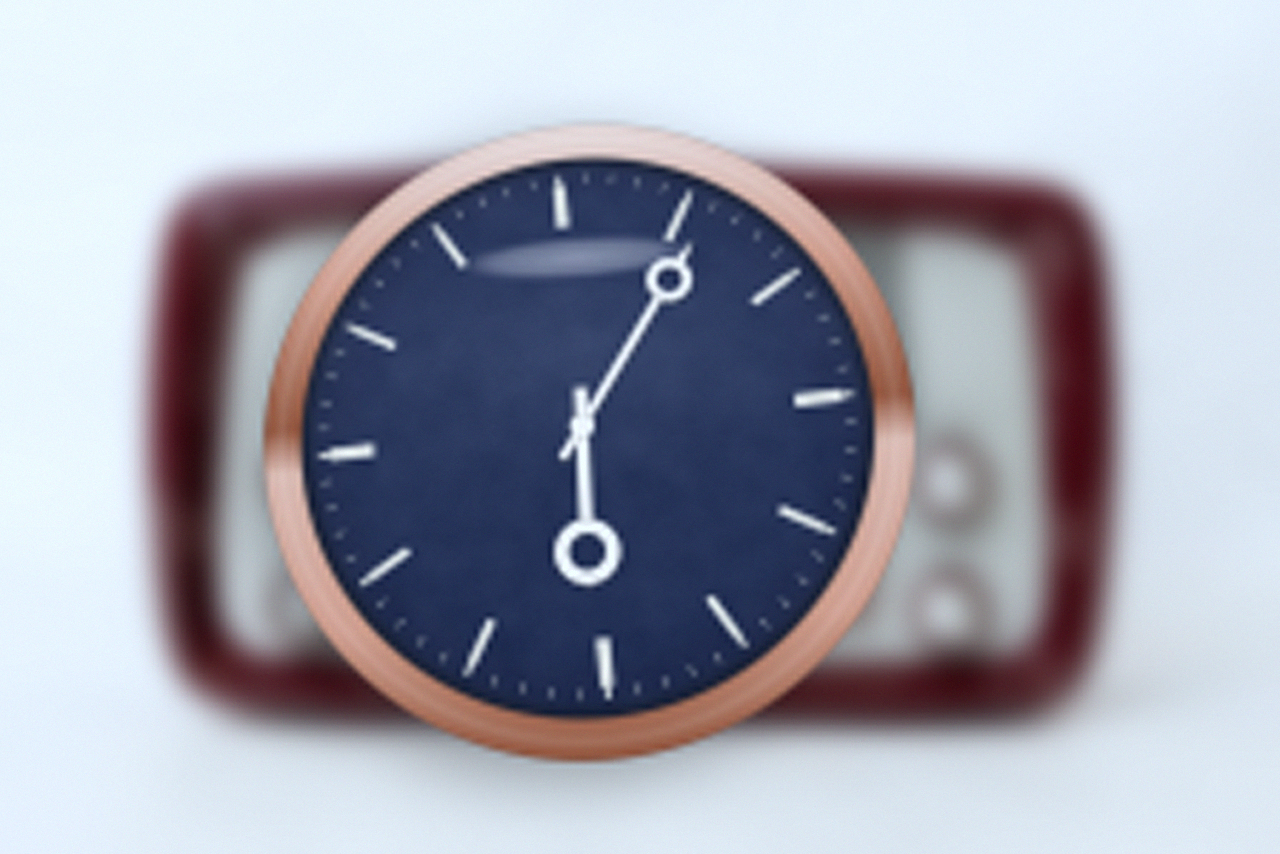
6h06
